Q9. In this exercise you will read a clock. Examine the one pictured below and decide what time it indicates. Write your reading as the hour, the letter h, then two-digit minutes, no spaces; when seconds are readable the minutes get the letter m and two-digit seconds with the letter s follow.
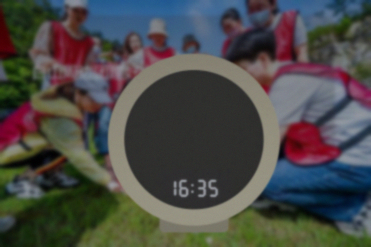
16h35
